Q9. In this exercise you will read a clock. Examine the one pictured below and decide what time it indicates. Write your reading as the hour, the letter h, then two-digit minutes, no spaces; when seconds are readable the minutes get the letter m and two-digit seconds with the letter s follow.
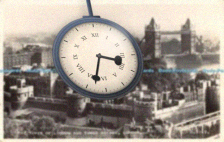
3h33
